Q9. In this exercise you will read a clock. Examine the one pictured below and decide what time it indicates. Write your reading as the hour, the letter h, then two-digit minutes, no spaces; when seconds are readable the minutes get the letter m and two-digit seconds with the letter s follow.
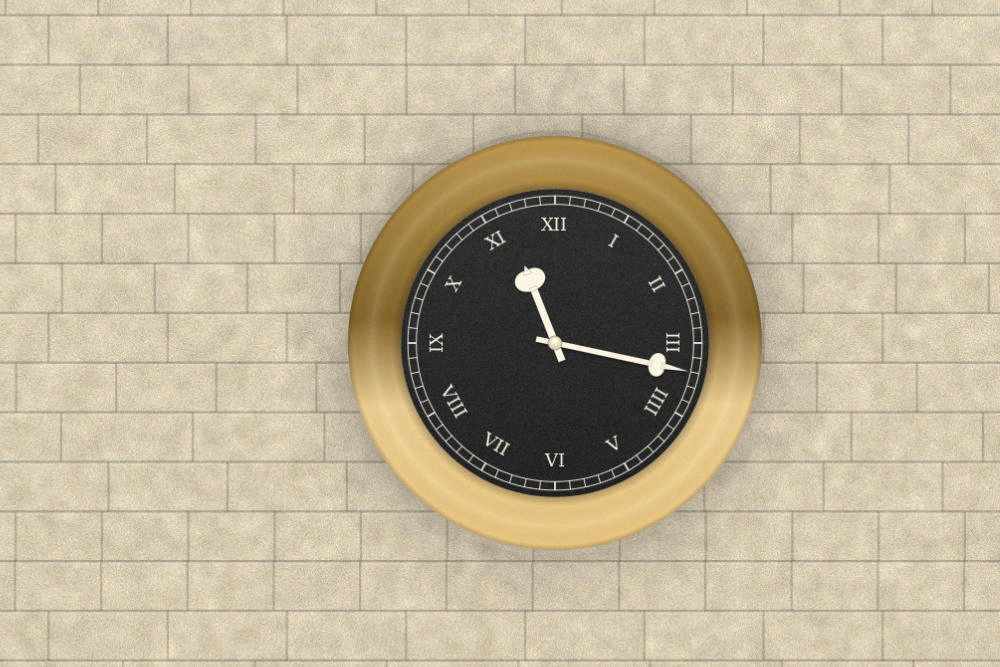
11h17
